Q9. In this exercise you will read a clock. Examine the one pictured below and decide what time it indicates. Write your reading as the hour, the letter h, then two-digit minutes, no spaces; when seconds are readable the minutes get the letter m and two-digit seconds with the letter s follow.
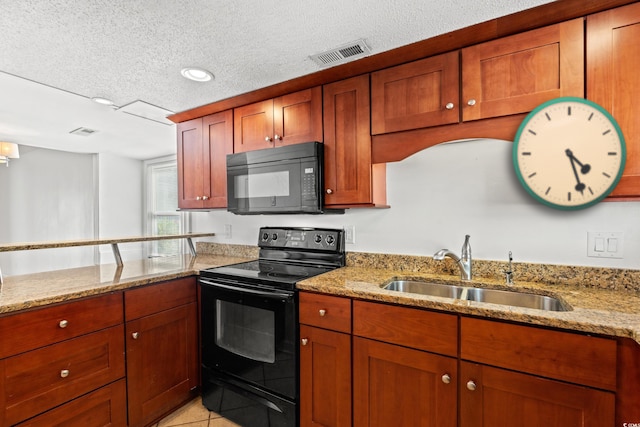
4h27
